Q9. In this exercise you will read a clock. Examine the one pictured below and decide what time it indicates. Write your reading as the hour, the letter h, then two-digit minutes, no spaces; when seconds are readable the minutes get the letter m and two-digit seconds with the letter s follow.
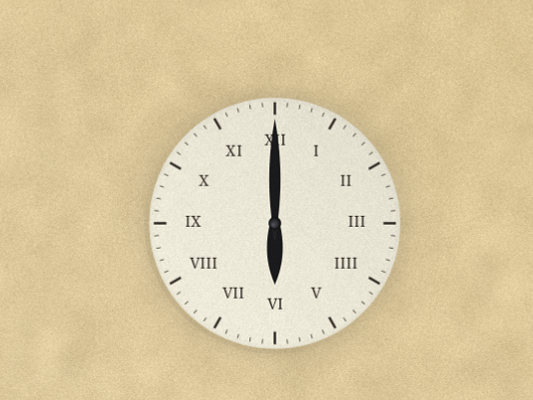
6h00
